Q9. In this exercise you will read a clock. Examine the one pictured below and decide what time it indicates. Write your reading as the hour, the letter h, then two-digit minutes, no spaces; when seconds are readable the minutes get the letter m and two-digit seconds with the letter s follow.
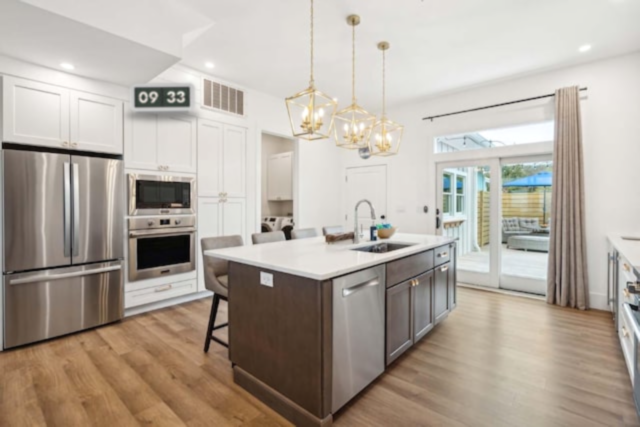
9h33
